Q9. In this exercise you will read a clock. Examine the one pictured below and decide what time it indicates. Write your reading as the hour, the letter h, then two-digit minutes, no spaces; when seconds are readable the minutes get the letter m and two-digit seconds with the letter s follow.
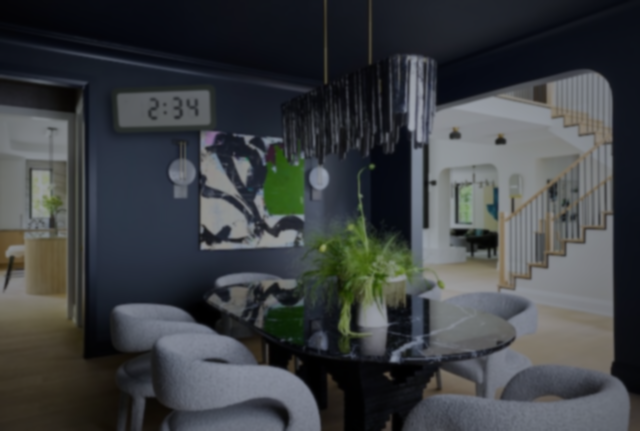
2h34
